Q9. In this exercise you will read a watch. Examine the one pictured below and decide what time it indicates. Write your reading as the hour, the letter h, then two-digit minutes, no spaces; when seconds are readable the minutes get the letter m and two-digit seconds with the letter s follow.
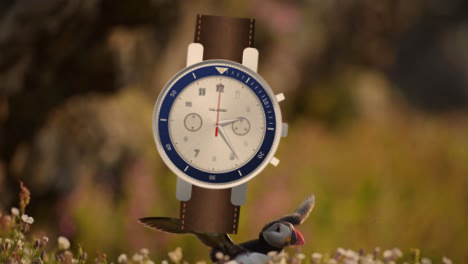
2h24
